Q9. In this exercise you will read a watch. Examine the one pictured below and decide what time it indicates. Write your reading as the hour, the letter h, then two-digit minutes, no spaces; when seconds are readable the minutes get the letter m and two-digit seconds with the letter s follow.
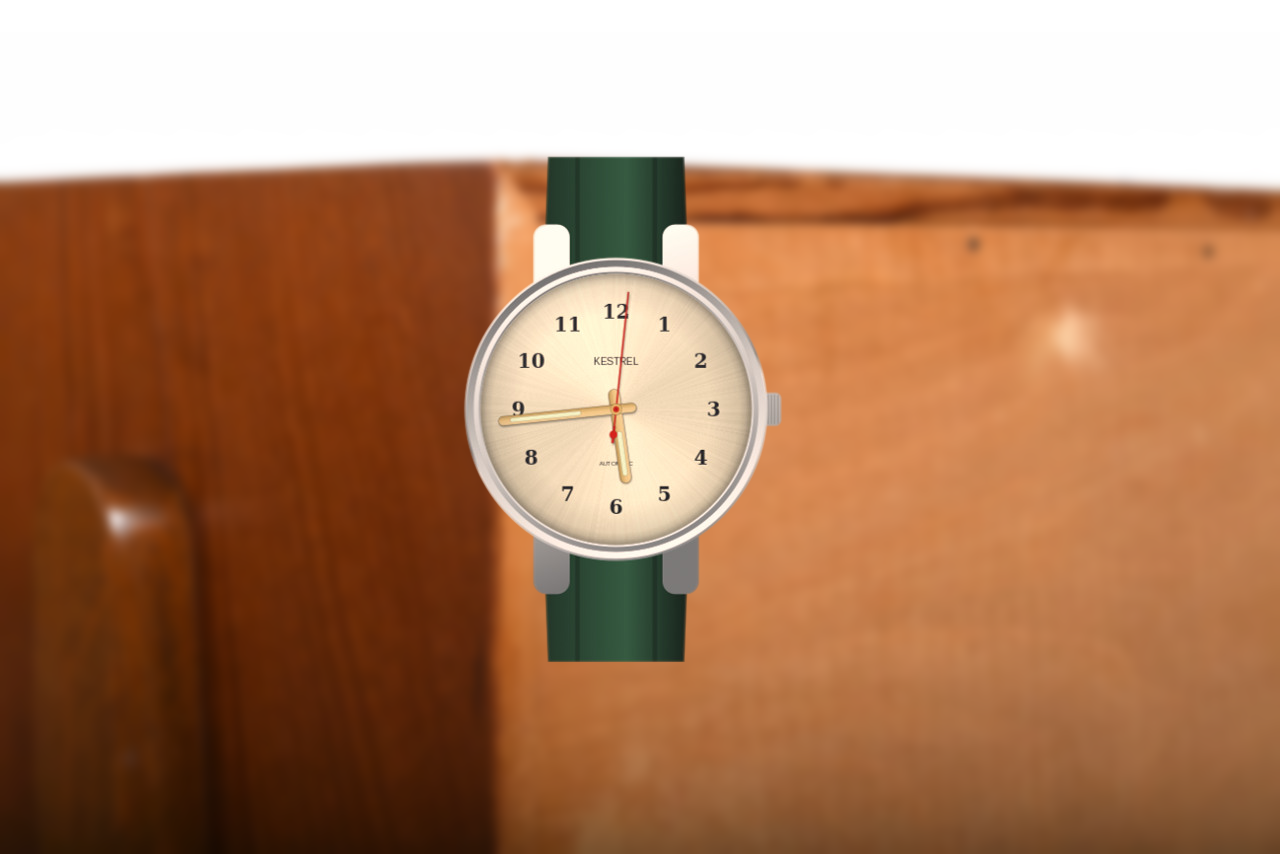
5h44m01s
